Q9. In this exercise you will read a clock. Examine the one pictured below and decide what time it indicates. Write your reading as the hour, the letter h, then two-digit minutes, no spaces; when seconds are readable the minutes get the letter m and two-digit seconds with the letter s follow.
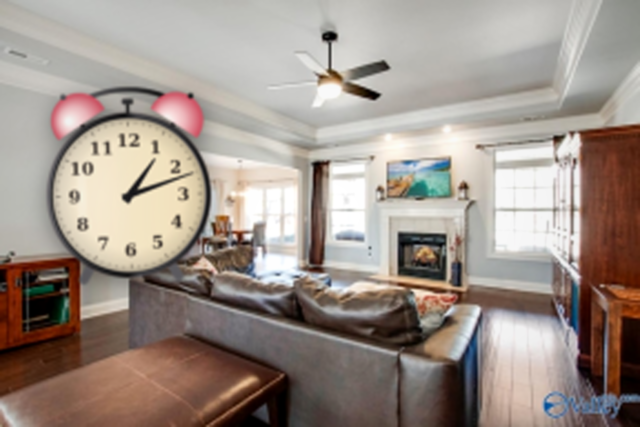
1h12
